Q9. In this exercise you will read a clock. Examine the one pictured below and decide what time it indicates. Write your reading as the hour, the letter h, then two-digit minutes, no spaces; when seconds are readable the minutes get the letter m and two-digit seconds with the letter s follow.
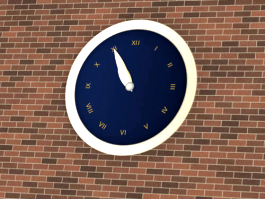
10h55
